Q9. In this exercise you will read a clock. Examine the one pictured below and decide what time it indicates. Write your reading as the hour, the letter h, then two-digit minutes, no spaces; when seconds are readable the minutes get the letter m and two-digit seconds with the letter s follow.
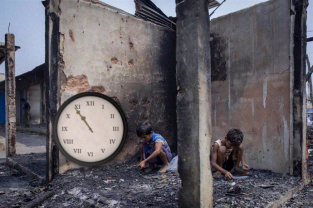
10h54
